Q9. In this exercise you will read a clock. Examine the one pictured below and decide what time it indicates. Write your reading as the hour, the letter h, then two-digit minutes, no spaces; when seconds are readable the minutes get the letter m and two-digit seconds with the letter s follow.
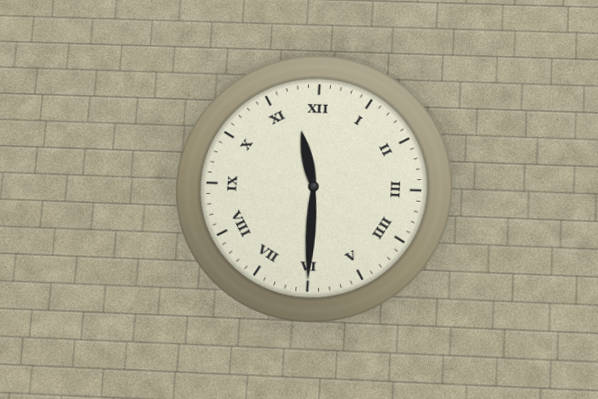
11h30
